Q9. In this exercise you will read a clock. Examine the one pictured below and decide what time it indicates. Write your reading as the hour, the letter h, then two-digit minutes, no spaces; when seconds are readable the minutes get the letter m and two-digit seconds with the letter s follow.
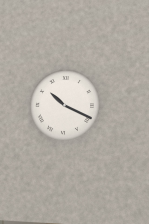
10h19
